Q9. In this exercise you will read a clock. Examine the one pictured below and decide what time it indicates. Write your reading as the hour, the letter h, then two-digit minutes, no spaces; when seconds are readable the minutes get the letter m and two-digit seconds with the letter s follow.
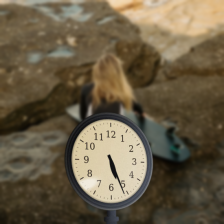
5h26
